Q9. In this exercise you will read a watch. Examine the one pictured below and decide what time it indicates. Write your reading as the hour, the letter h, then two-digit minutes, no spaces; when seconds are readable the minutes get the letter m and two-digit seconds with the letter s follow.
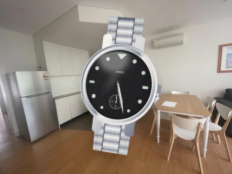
5h27
